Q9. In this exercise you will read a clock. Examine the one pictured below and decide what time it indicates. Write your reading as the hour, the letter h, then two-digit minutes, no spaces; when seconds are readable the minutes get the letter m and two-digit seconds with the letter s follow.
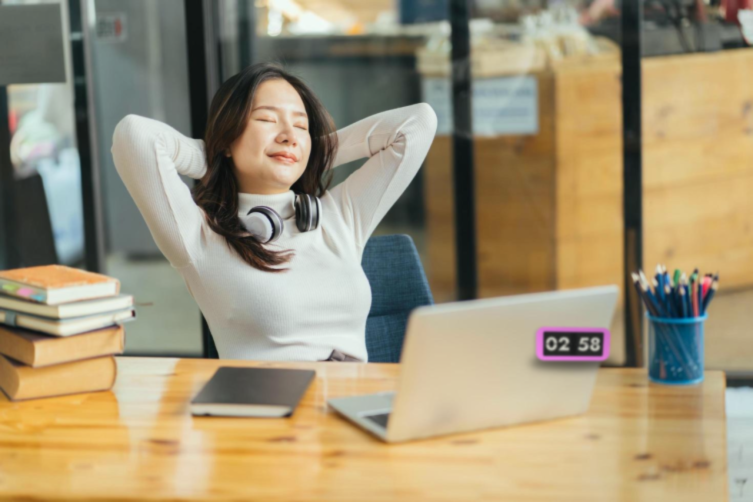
2h58
